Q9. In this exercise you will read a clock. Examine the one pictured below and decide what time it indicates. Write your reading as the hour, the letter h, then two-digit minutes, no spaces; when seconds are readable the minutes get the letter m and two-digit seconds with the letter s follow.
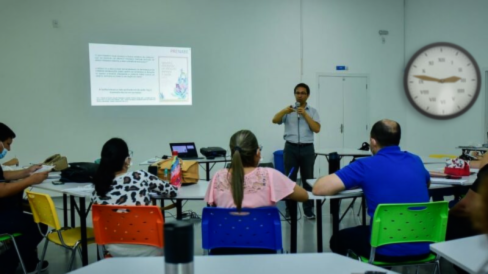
2h47
